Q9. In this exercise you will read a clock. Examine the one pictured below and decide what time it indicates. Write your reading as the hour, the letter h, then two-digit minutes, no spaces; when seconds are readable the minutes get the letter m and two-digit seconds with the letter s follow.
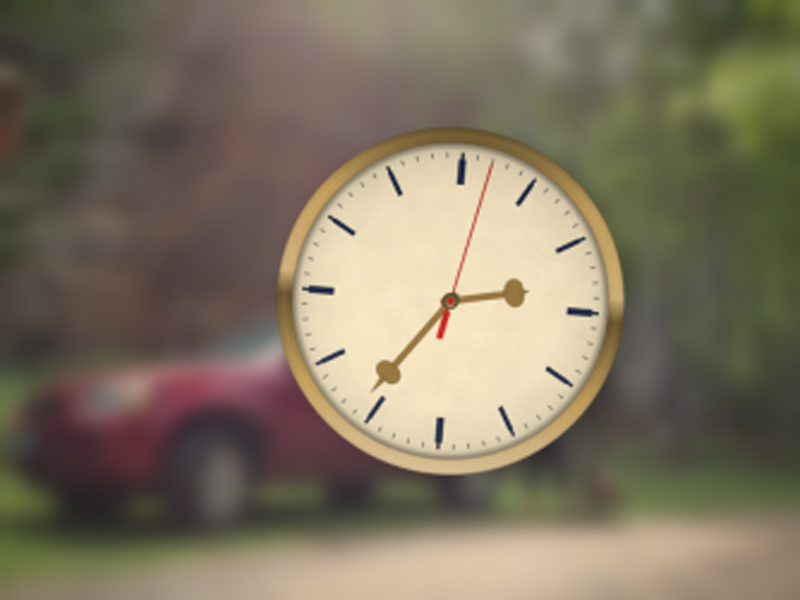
2h36m02s
